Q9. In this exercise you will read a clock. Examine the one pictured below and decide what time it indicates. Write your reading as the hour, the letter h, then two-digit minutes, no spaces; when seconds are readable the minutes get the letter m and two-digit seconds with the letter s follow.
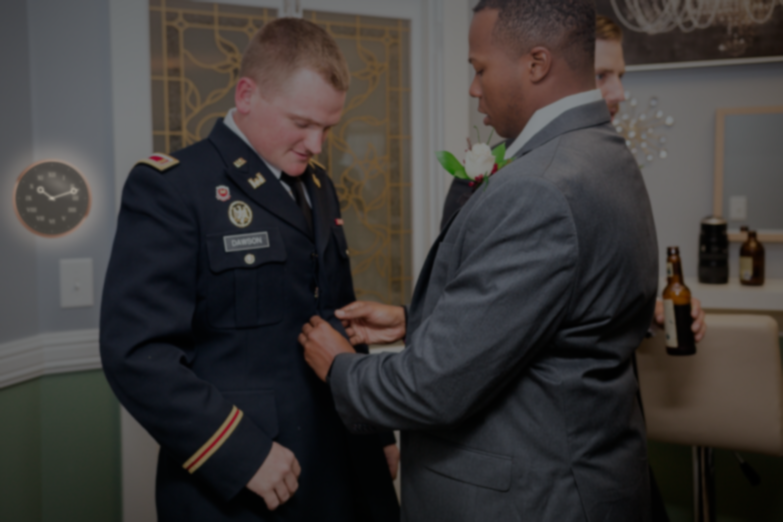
10h12
